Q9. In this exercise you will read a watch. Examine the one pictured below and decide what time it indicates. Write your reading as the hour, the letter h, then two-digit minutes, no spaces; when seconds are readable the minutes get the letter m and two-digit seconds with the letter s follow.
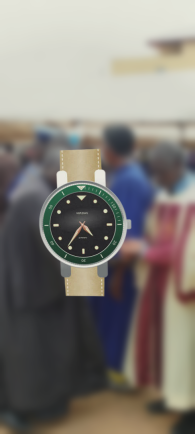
4h36
